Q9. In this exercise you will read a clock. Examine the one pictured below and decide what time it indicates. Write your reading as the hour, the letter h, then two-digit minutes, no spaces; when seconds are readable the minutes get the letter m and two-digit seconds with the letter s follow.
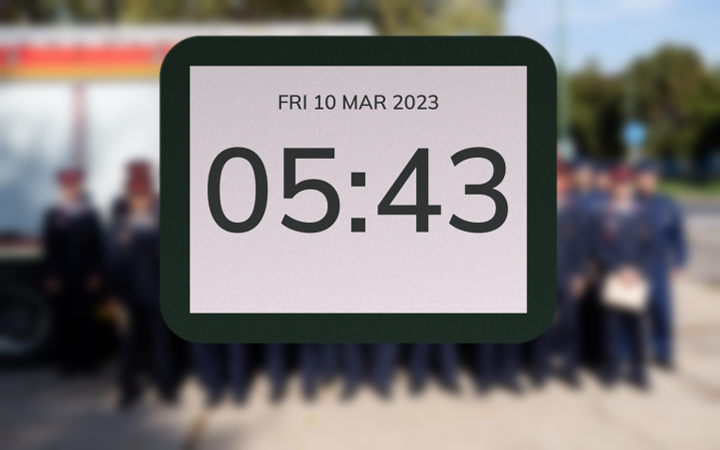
5h43
